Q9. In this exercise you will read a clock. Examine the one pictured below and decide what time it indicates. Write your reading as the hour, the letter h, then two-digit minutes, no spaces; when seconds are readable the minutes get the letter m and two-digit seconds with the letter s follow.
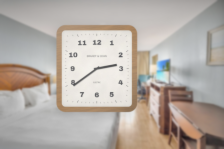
2h39
